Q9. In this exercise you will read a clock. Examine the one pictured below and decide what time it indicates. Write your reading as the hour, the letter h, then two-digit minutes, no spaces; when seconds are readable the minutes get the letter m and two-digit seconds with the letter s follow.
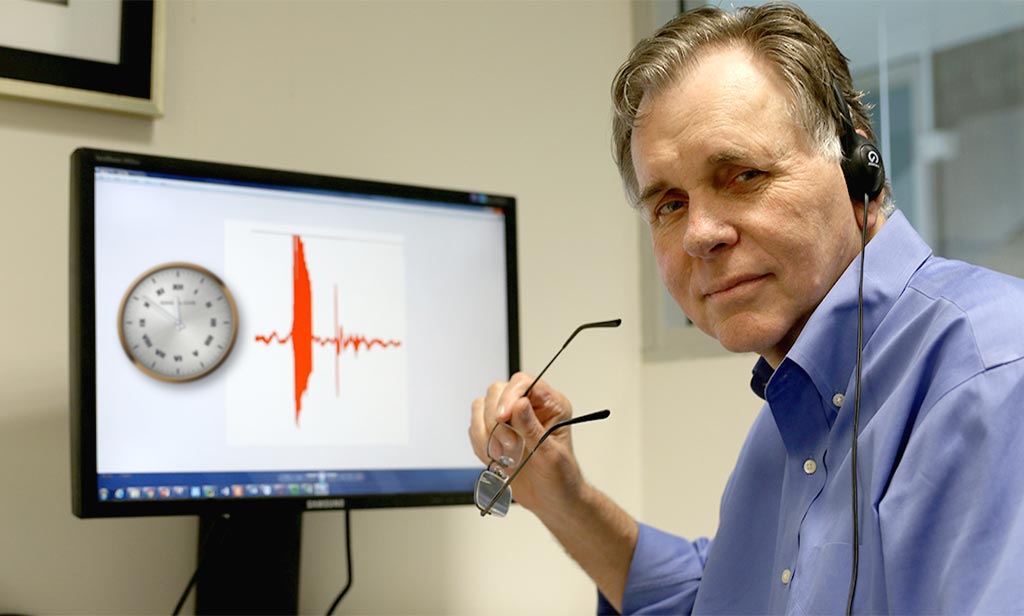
11h51
